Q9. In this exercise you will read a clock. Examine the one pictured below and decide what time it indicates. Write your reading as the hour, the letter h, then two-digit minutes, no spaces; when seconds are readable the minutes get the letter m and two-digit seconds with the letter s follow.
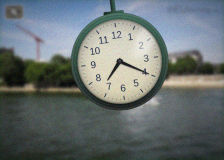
7h20
